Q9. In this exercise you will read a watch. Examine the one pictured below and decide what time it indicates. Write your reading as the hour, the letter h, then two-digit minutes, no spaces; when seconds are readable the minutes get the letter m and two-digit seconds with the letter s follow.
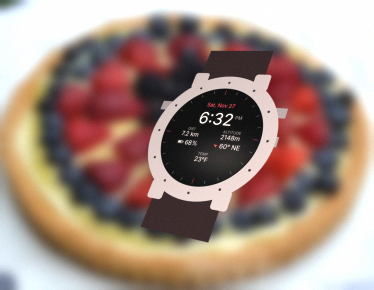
6h32
